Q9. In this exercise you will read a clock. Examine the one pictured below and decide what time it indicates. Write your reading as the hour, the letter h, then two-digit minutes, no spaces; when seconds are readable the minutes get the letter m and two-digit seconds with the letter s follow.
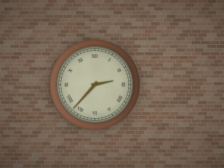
2h37
